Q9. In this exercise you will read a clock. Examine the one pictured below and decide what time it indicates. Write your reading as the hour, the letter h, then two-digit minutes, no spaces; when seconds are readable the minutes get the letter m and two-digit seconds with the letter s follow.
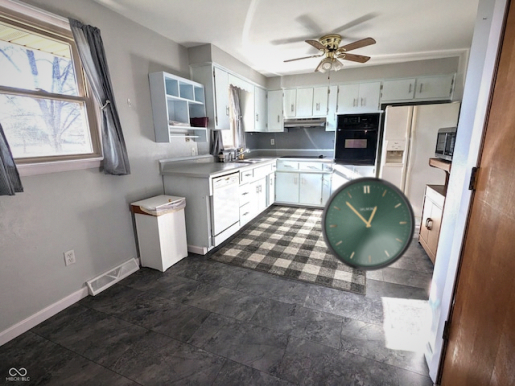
12h53
